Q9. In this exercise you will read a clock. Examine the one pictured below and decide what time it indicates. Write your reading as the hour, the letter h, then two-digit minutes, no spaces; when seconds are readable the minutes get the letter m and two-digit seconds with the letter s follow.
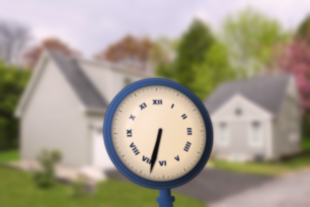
6h33
